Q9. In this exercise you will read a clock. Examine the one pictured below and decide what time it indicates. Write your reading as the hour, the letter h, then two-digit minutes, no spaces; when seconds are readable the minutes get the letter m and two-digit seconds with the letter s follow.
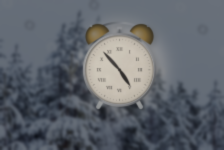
4h53
